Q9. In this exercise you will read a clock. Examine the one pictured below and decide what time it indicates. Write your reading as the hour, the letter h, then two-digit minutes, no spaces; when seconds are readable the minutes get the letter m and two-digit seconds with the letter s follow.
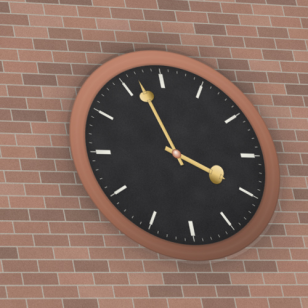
3h57
